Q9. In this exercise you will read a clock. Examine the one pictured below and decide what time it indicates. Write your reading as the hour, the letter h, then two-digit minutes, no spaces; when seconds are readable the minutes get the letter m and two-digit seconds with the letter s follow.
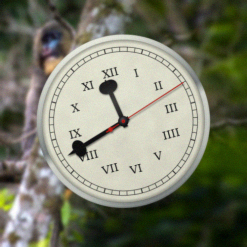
11h42m12s
